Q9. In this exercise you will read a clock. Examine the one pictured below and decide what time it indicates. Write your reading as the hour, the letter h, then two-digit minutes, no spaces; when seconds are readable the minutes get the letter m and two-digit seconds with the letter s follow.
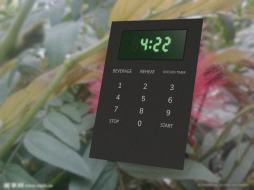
4h22
